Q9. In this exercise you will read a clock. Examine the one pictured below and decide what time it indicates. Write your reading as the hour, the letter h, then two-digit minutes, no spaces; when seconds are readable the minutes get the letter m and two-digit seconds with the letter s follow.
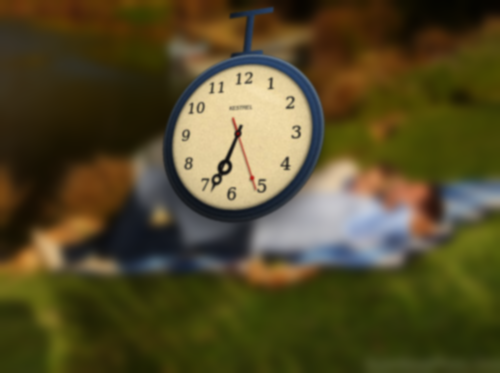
6h33m26s
